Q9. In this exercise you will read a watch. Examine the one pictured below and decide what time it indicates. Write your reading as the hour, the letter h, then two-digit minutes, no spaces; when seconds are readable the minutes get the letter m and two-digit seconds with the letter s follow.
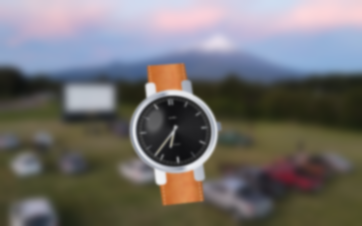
6h37
